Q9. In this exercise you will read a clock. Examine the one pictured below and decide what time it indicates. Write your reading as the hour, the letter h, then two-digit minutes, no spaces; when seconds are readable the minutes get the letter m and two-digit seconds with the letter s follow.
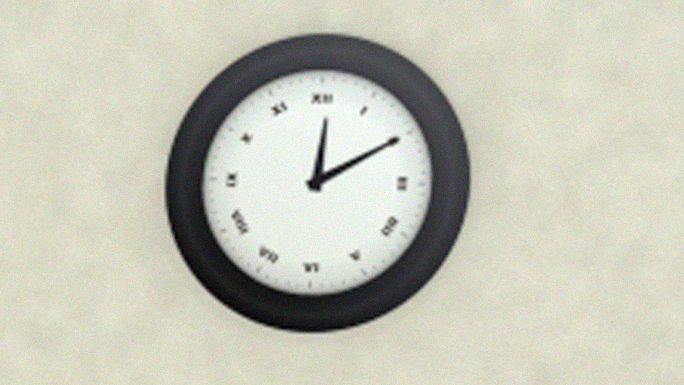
12h10
